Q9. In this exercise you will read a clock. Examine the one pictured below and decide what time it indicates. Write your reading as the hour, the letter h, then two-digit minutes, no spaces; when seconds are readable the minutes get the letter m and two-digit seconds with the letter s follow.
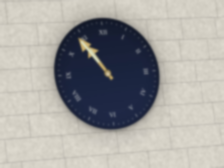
10h54
